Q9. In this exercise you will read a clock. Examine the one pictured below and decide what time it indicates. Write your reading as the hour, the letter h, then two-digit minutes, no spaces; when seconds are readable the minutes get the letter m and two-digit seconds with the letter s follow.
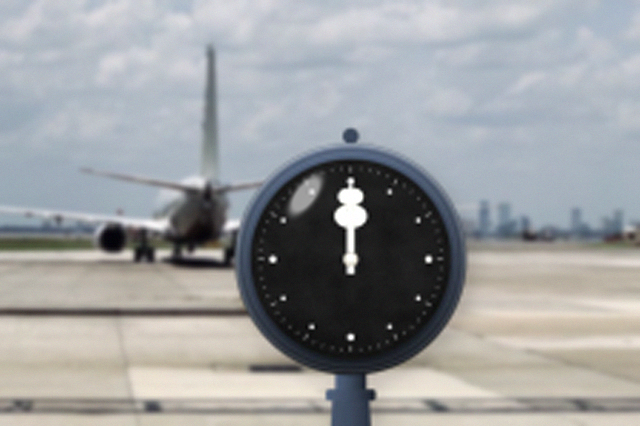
12h00
